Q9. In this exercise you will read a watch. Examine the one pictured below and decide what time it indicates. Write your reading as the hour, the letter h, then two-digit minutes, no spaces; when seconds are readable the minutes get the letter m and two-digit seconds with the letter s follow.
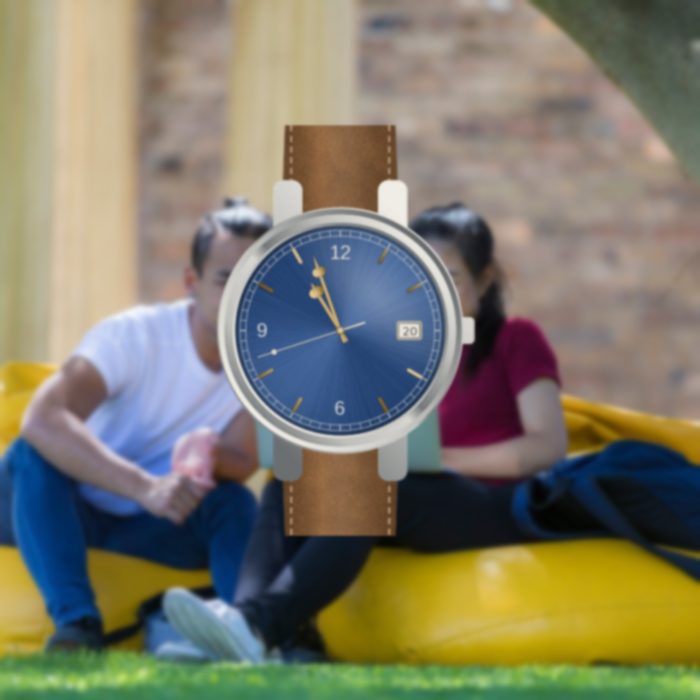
10h56m42s
